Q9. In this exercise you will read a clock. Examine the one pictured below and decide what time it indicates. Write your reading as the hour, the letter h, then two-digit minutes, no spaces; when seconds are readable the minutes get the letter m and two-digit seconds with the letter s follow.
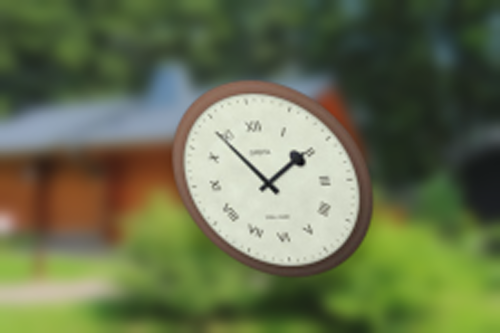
1h54
